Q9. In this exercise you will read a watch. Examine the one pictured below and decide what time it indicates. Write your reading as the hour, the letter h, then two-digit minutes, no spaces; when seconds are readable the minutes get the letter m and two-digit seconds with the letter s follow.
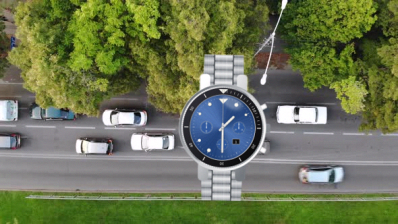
1h30
